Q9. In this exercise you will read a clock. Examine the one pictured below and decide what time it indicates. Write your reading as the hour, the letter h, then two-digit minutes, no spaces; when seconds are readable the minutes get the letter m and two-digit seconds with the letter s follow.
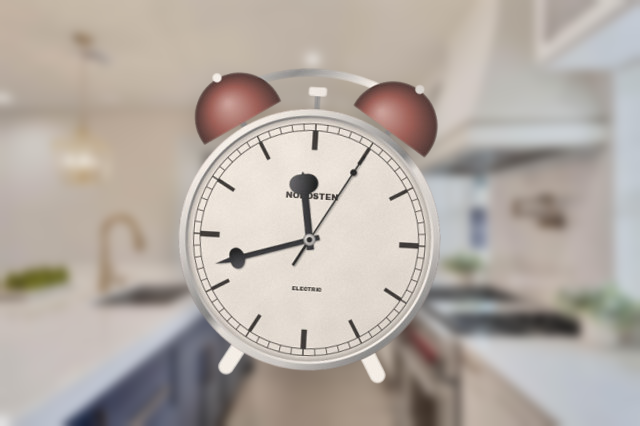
11h42m05s
